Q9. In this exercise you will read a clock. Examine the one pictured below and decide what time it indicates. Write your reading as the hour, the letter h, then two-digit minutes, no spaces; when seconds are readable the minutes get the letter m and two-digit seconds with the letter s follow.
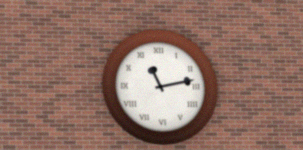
11h13
